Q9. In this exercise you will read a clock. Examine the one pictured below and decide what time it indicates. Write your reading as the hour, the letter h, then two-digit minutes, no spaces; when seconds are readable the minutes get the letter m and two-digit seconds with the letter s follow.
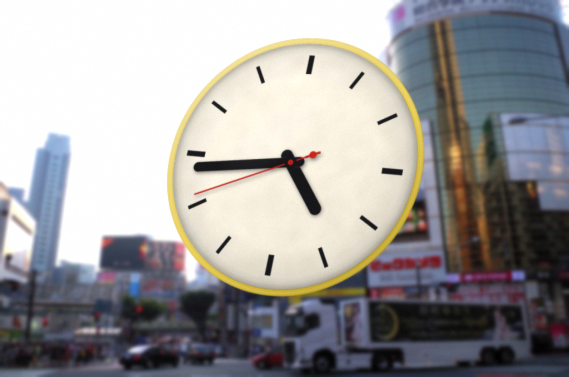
4h43m41s
